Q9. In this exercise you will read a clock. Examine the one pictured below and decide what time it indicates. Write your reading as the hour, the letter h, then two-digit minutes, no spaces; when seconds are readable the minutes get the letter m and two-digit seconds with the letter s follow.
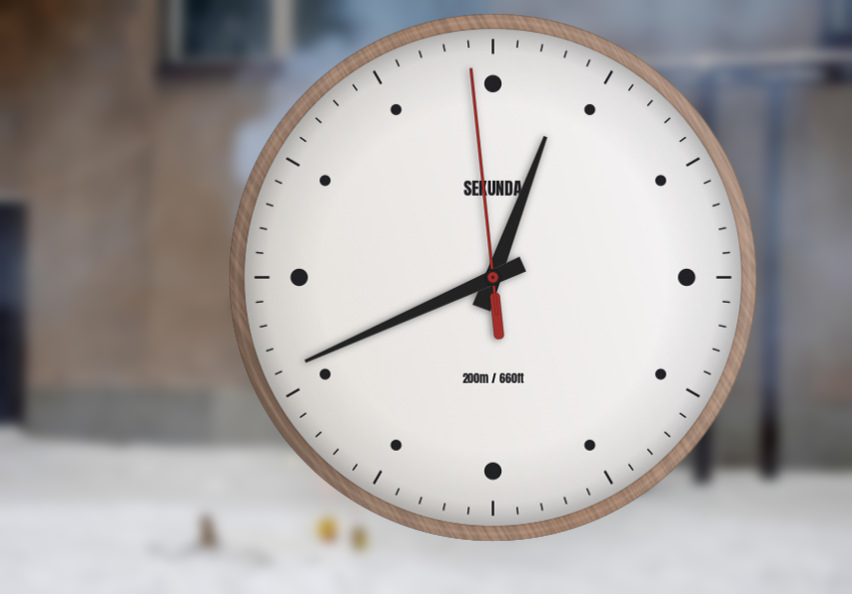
12h40m59s
